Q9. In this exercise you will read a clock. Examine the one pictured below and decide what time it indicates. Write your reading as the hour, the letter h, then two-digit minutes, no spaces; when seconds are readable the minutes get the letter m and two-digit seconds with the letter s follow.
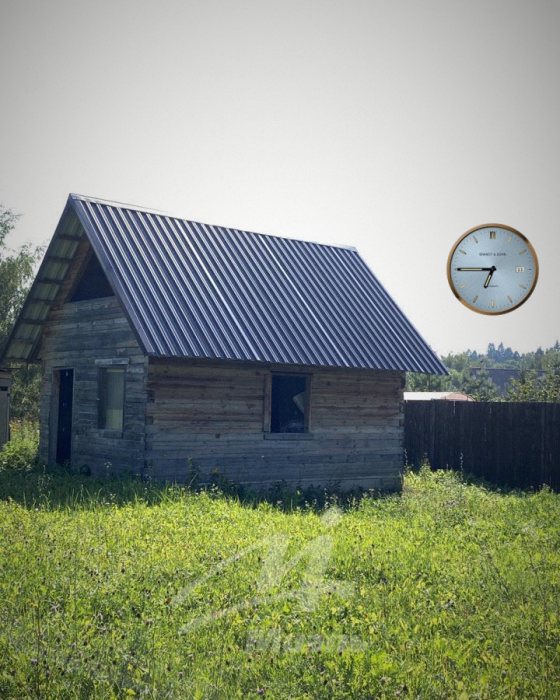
6h45
